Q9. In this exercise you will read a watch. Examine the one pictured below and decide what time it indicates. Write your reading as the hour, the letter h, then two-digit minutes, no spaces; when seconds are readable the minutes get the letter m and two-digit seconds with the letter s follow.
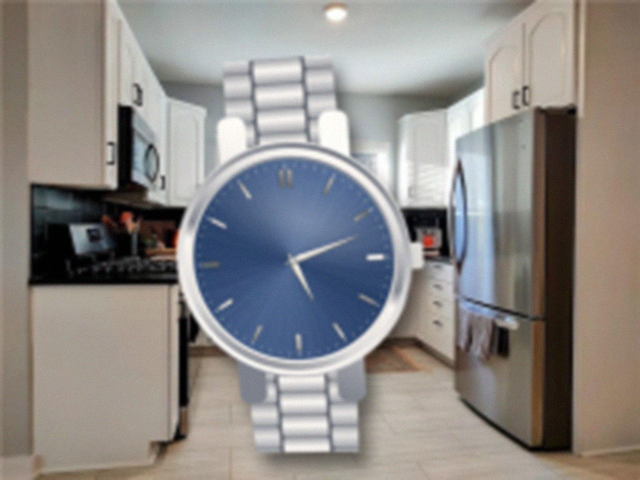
5h12
